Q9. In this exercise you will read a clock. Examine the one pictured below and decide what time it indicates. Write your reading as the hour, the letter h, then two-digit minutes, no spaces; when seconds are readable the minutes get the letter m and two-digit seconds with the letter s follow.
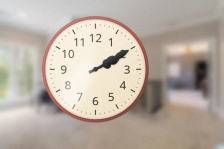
2h10
